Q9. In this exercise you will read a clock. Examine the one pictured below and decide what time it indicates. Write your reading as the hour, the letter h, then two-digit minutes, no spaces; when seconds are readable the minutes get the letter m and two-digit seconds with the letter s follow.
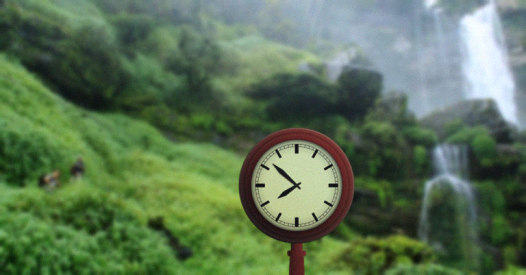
7h52
